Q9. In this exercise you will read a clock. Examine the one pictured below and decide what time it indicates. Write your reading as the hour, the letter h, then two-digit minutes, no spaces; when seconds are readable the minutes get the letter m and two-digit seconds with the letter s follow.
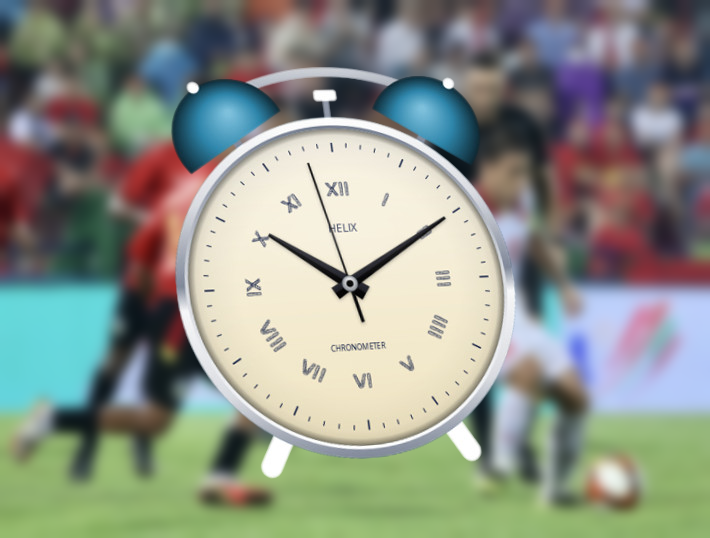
10h09m58s
